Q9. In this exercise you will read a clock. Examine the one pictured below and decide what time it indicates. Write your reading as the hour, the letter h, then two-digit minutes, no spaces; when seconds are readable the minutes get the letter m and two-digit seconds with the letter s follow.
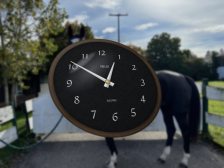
12h51
